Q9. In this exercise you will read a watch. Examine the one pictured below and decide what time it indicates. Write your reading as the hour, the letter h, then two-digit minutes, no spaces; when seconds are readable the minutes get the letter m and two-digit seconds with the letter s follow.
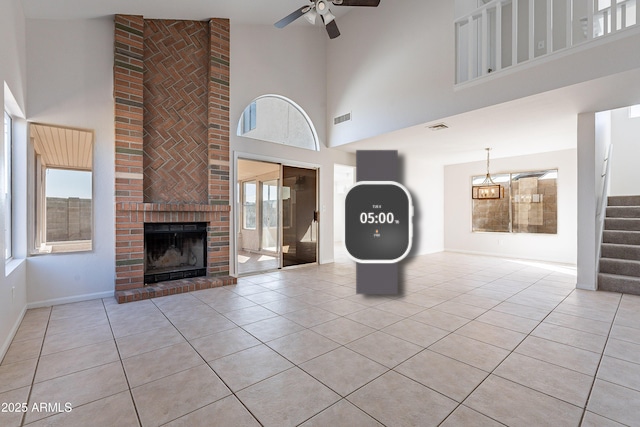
5h00
